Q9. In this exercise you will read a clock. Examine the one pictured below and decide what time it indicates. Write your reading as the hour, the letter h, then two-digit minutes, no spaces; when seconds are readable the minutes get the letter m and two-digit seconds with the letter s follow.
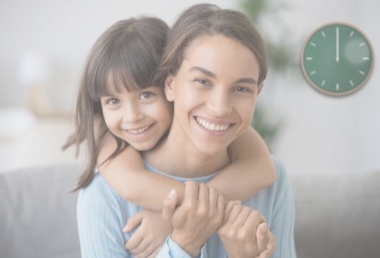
12h00
